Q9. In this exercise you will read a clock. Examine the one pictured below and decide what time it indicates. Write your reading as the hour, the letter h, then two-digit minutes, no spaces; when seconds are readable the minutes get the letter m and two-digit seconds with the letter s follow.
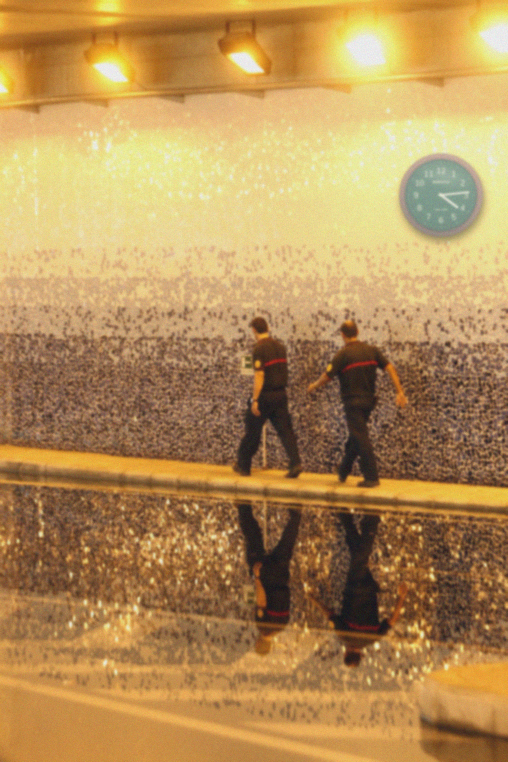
4h14
